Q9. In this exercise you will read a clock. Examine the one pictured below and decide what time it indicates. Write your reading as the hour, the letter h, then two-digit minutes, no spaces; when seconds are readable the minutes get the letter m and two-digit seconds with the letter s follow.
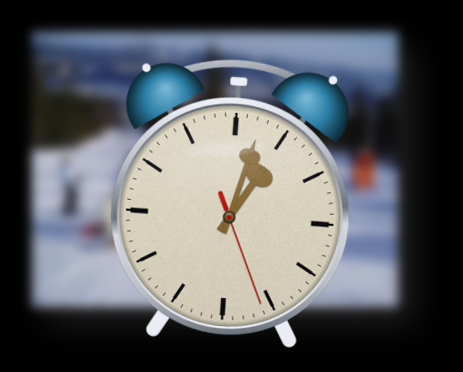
1h02m26s
